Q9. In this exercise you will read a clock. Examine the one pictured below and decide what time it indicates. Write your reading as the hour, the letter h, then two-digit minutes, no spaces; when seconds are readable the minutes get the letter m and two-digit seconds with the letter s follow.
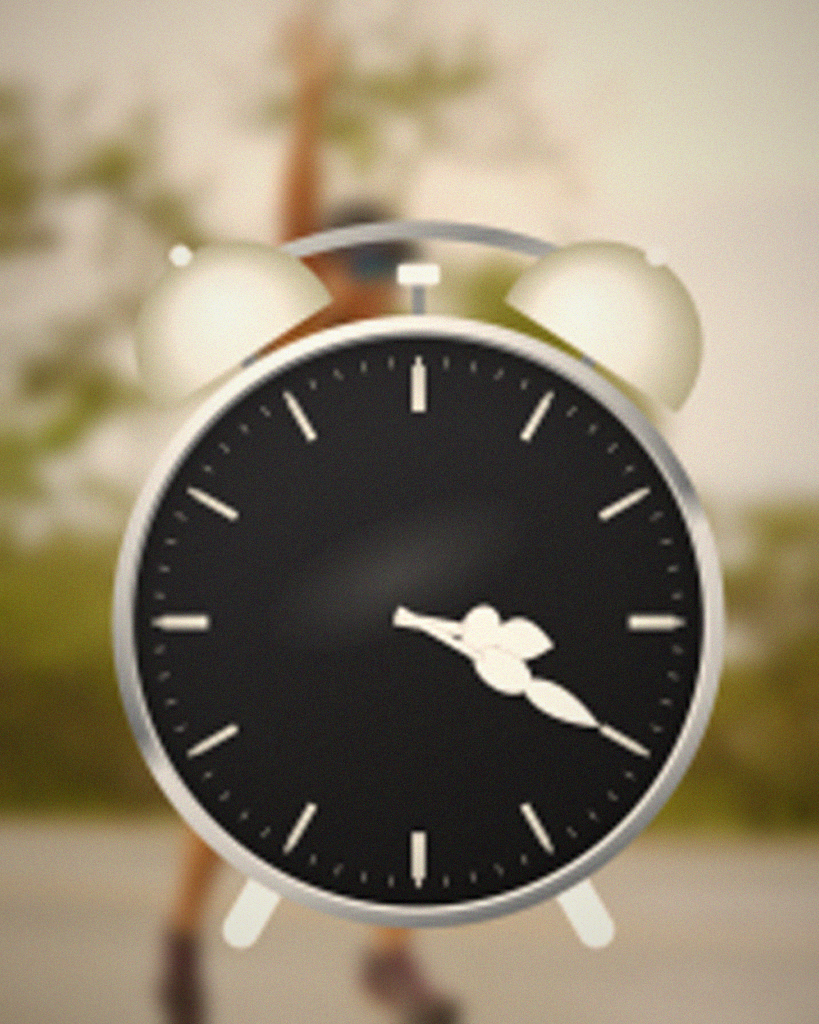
3h20
